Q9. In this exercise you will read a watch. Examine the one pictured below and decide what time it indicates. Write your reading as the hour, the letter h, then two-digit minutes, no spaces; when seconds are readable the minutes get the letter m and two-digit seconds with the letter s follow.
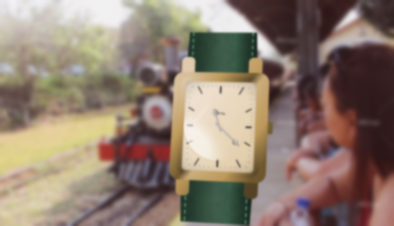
11h22
